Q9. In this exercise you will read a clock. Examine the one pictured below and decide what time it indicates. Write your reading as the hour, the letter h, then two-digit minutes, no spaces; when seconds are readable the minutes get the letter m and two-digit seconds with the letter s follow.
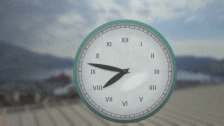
7h47
